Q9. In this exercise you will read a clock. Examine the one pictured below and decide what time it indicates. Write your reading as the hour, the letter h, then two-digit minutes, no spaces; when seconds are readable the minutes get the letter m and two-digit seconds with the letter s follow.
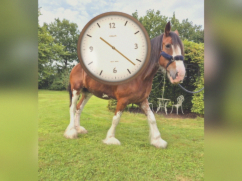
10h22
